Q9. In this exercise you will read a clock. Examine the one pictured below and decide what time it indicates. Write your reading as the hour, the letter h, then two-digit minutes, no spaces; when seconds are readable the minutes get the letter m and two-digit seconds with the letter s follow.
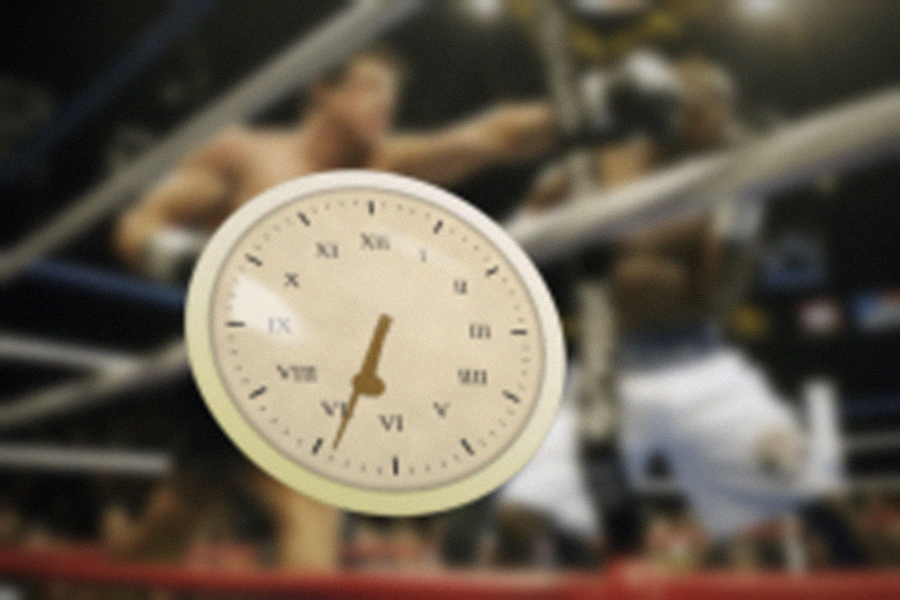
6h34
